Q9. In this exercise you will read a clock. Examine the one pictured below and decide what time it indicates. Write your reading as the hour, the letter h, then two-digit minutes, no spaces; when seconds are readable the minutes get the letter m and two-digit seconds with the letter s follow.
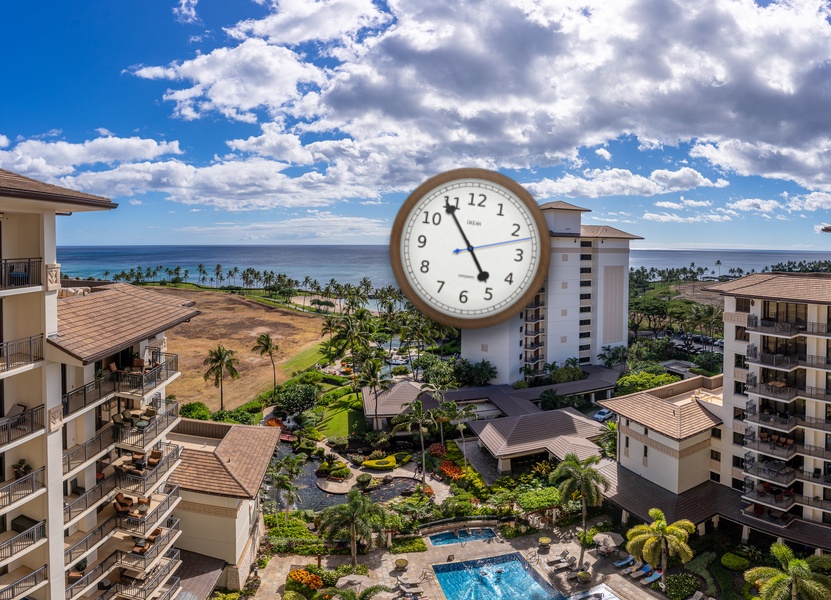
4h54m12s
